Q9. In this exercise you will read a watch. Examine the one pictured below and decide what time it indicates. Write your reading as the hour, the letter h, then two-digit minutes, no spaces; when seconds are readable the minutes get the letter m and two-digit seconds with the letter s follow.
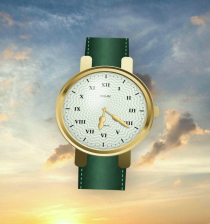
6h21
